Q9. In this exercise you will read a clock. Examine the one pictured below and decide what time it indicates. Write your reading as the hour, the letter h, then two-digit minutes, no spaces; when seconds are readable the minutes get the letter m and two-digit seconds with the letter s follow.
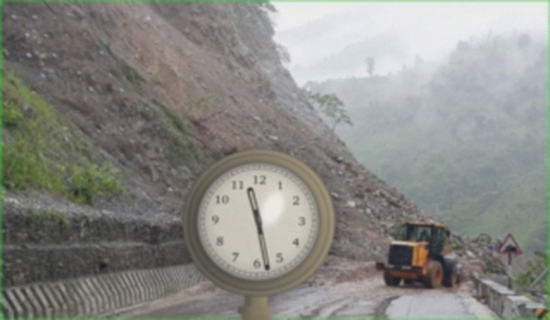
11h28
